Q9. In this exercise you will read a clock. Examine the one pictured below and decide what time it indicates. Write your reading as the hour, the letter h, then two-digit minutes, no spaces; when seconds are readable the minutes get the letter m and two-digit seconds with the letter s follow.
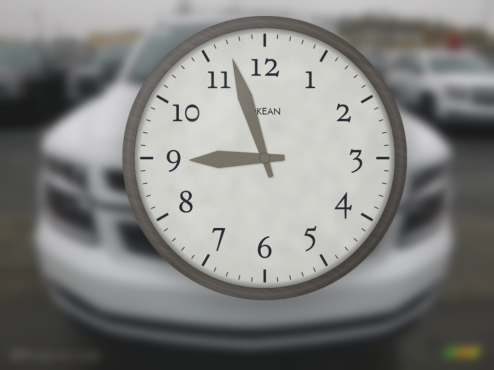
8h57
